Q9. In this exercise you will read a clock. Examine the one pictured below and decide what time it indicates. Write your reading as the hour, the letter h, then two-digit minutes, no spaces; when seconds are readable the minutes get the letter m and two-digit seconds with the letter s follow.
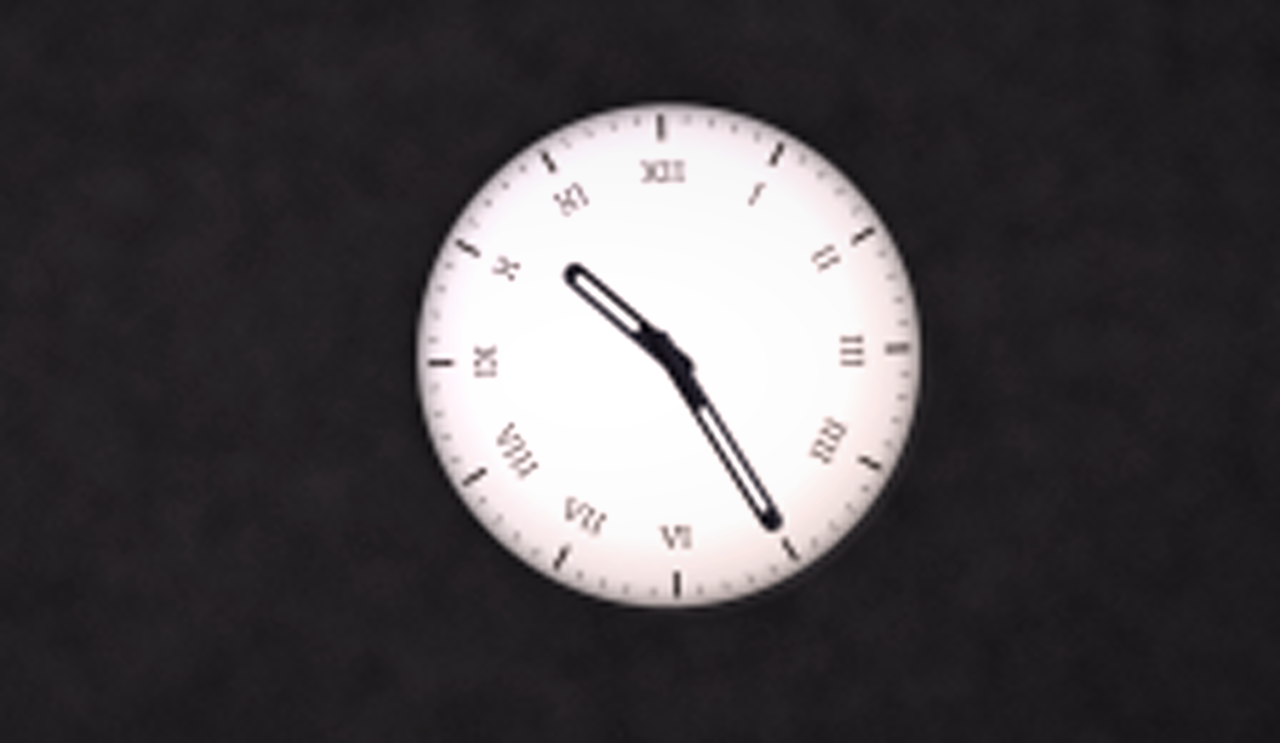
10h25
